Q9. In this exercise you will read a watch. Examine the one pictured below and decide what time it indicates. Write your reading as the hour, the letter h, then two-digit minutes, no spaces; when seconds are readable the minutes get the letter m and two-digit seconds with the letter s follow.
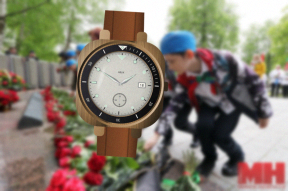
1h50
